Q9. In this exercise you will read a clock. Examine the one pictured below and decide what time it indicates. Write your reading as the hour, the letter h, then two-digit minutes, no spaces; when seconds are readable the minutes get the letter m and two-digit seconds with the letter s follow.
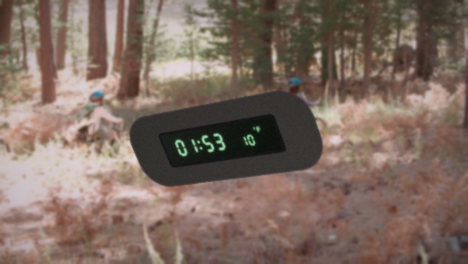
1h53
